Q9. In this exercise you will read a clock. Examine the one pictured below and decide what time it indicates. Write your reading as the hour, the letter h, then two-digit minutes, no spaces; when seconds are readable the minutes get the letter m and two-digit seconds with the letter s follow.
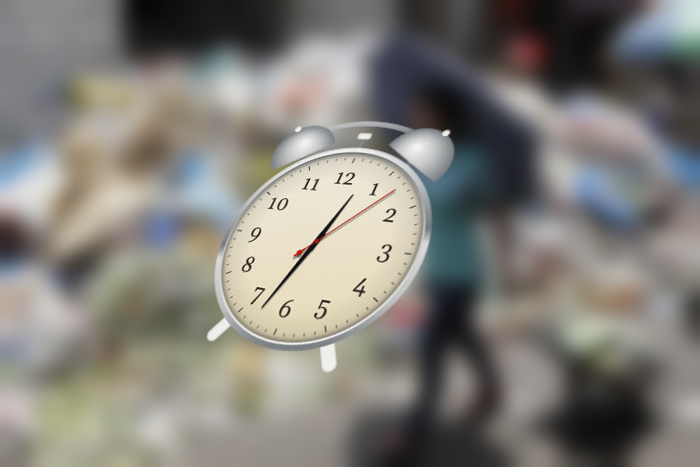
12h33m07s
